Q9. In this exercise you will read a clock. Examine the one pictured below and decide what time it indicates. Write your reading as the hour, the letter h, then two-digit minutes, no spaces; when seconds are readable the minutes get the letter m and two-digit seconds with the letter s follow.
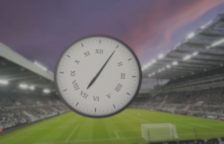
7h05
